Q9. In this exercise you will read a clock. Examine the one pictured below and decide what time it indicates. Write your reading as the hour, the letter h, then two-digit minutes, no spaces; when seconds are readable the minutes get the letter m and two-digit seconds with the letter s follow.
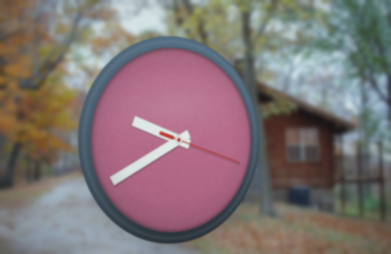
9h40m18s
